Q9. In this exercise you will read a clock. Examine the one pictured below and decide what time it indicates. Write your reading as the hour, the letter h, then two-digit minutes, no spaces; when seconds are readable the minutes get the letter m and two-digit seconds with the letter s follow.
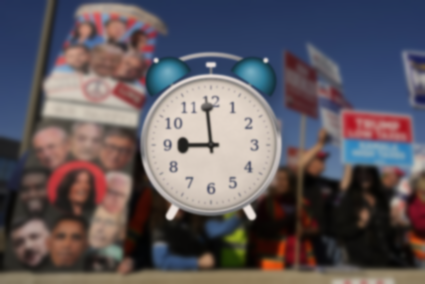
8h59
